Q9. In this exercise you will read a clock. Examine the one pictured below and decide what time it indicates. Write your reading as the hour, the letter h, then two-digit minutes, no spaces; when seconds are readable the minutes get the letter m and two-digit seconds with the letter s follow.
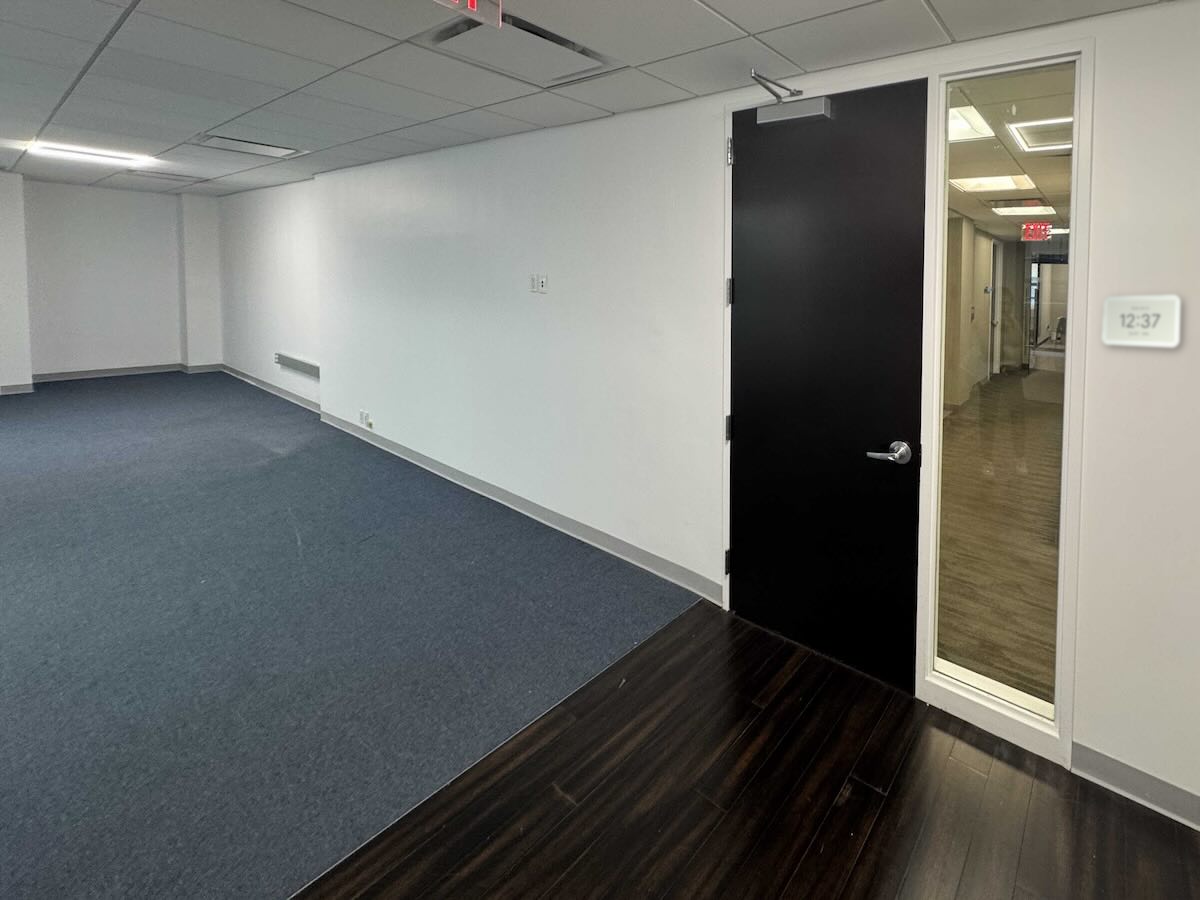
12h37
